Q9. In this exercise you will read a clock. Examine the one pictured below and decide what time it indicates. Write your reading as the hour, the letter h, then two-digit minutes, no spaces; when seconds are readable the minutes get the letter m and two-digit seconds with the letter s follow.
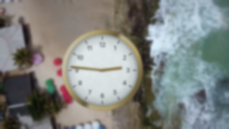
2h46
